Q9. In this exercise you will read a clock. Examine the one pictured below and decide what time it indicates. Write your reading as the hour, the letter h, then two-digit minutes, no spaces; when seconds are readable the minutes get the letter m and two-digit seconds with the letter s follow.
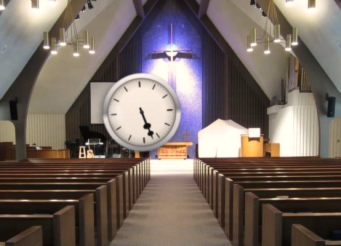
5h27
